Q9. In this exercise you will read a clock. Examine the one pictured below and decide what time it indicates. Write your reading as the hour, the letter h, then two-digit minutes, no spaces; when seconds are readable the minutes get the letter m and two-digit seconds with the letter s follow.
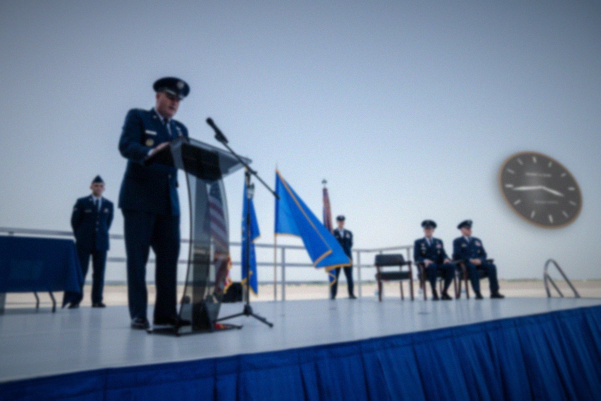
3h44
